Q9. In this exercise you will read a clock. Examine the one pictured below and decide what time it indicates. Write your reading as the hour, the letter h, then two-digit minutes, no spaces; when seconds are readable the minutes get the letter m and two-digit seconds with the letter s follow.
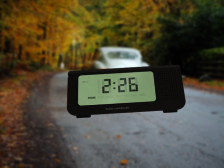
2h26
